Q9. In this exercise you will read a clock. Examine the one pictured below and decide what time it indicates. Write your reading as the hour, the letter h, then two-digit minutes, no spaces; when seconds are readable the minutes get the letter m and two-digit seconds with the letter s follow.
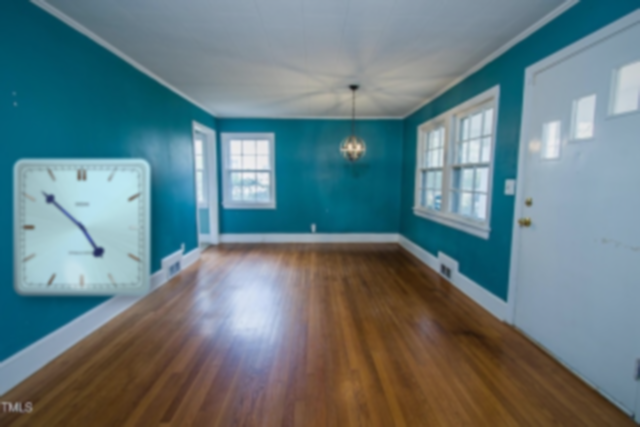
4h52
